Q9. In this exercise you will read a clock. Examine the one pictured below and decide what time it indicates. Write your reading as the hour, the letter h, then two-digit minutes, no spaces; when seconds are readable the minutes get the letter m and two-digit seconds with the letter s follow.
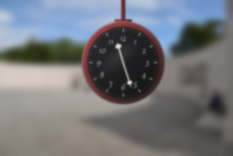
11h27
